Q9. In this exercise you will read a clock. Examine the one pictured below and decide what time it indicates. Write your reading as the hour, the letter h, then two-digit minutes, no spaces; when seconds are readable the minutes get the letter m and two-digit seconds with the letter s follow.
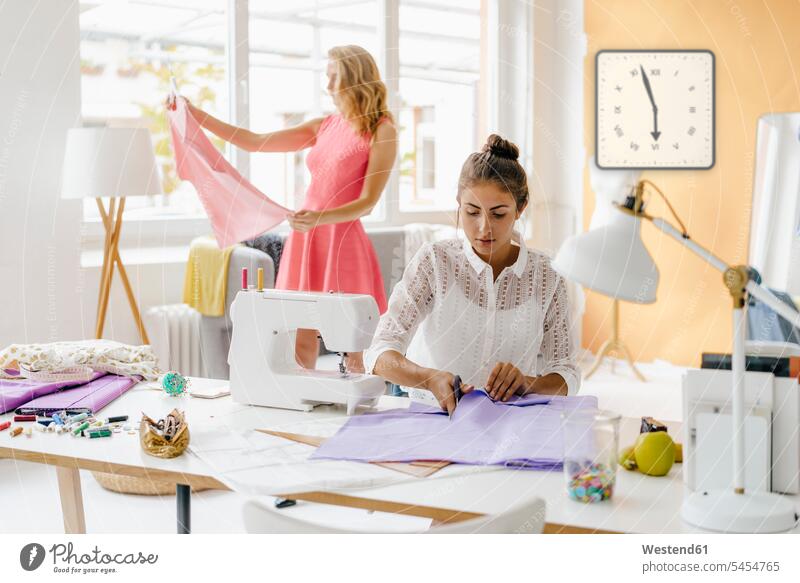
5h57
